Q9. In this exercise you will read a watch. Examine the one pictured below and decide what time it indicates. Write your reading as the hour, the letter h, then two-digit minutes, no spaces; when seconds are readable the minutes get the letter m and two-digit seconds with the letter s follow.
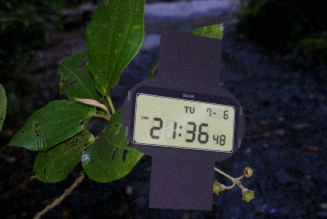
21h36m48s
